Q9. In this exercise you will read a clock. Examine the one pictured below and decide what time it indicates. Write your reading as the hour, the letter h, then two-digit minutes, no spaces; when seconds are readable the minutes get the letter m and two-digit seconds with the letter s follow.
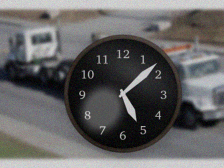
5h08
